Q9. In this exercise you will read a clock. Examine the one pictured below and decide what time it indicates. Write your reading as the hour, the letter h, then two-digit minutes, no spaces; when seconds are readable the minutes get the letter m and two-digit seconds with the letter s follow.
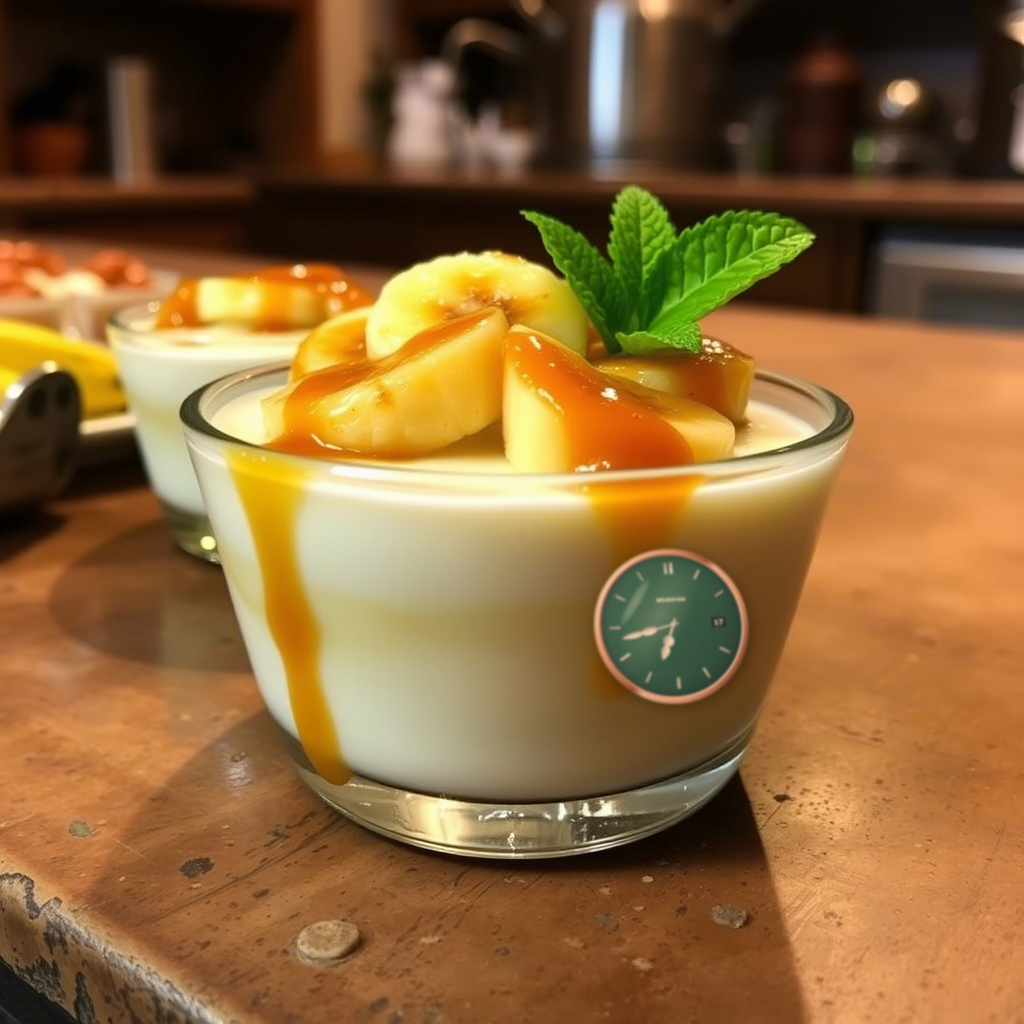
6h43
